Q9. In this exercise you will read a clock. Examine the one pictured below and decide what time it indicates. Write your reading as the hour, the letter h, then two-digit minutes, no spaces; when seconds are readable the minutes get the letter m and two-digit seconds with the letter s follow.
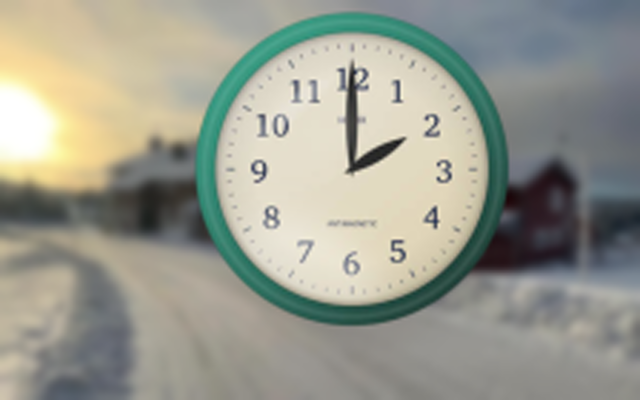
2h00
